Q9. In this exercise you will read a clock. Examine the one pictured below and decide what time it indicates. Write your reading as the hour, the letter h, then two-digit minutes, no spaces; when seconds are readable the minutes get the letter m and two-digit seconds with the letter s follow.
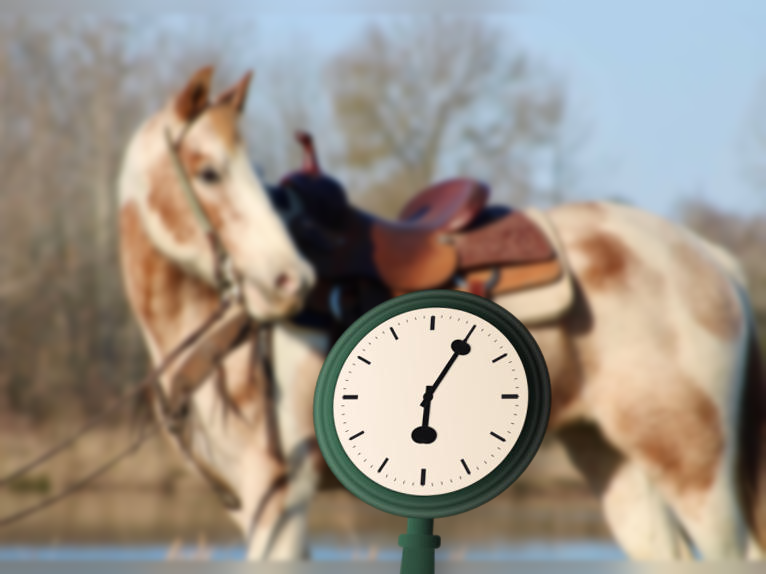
6h05
